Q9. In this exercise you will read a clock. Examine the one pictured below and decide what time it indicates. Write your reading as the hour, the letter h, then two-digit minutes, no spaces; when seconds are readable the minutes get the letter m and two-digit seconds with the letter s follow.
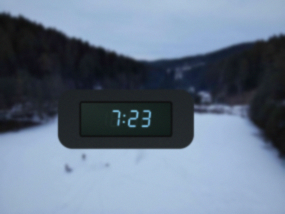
7h23
